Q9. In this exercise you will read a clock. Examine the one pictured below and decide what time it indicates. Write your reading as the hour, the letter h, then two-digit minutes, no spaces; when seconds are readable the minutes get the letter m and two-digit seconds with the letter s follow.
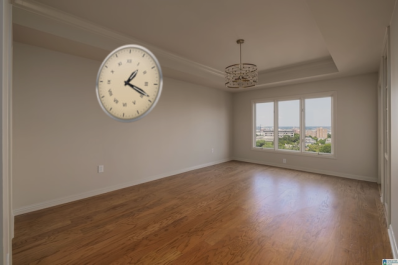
1h19
